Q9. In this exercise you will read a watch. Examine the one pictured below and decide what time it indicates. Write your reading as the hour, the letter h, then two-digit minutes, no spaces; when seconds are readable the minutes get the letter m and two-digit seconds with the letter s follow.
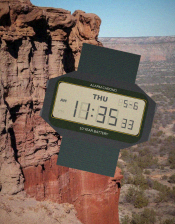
11h35m33s
